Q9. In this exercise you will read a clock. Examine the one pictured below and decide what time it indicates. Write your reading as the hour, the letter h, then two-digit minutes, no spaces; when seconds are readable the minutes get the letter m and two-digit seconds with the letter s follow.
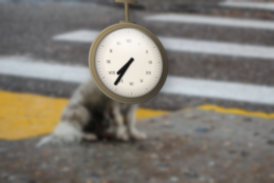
7h36
